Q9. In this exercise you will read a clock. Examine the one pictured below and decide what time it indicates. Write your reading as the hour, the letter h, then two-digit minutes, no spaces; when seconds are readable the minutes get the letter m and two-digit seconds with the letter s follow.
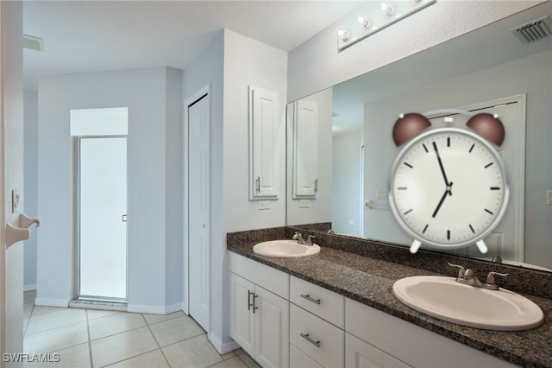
6h57
